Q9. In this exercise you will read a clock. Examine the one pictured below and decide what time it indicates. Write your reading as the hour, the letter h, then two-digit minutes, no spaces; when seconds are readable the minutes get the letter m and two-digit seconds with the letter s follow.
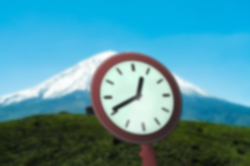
12h41
